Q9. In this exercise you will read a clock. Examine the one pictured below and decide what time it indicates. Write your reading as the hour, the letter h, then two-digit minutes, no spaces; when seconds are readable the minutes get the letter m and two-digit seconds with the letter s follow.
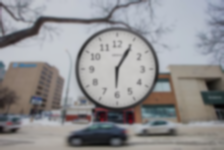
6h05
